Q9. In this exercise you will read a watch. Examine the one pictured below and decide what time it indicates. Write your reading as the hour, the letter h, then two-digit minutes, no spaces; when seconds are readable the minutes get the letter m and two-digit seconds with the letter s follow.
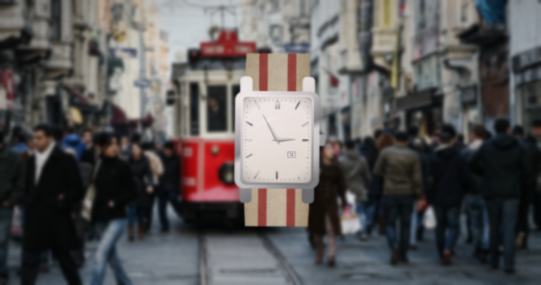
2h55
